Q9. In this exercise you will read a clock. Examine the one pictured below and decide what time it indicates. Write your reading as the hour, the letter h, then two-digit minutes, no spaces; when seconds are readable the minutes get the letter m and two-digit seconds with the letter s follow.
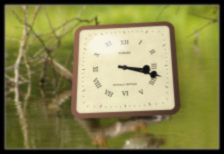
3h18
